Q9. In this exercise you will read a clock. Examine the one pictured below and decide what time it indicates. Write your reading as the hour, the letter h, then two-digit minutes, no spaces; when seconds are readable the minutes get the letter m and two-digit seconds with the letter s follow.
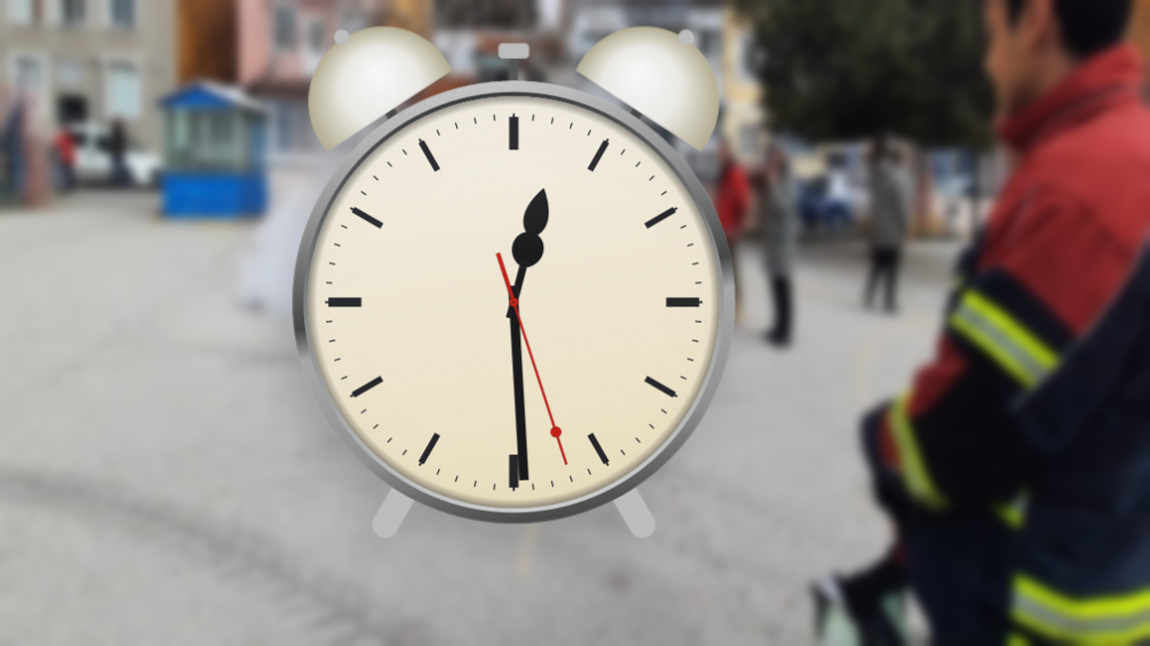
12h29m27s
